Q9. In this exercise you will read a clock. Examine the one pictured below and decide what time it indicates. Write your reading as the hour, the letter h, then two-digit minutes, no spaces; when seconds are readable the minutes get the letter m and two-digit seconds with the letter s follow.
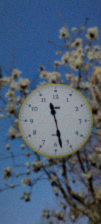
11h28
